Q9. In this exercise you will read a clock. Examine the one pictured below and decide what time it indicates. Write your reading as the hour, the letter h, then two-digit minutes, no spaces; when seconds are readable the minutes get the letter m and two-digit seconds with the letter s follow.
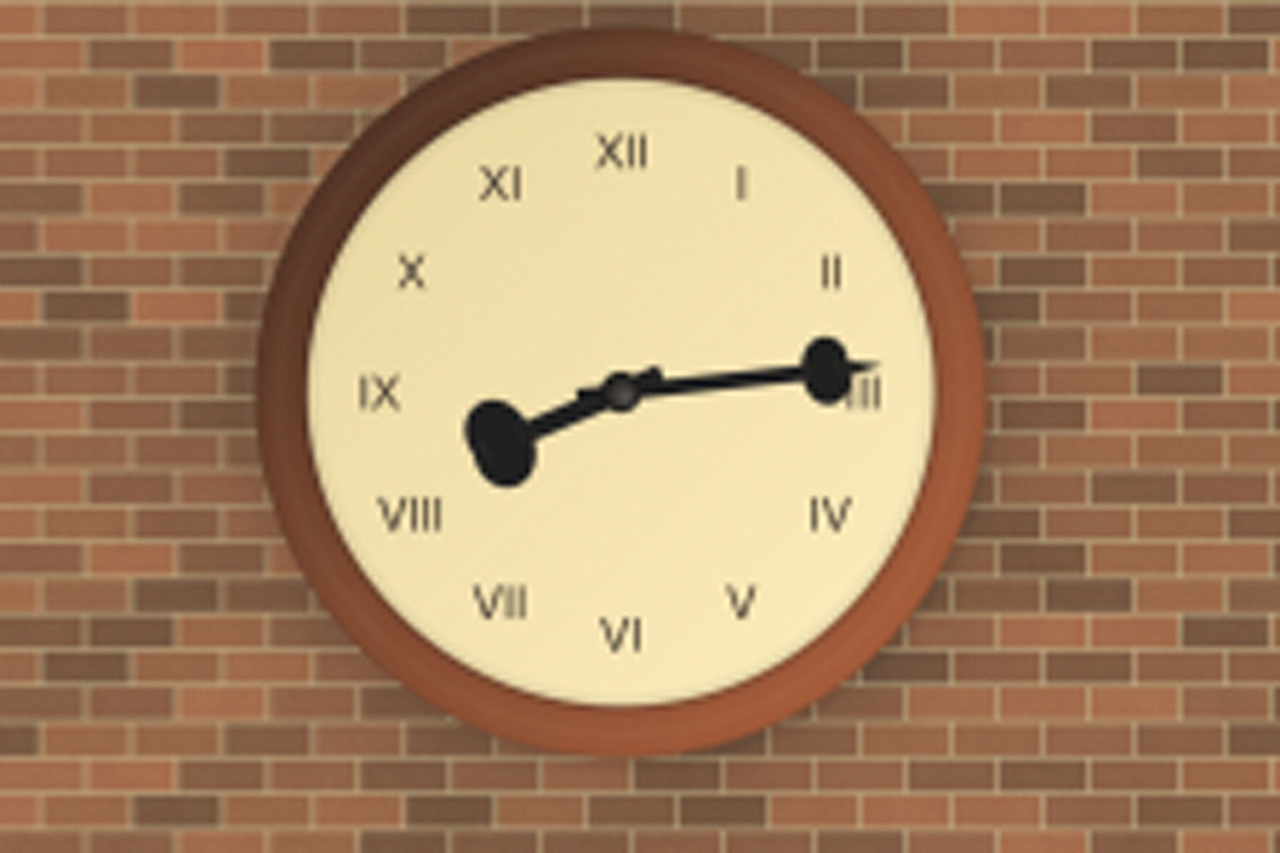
8h14
